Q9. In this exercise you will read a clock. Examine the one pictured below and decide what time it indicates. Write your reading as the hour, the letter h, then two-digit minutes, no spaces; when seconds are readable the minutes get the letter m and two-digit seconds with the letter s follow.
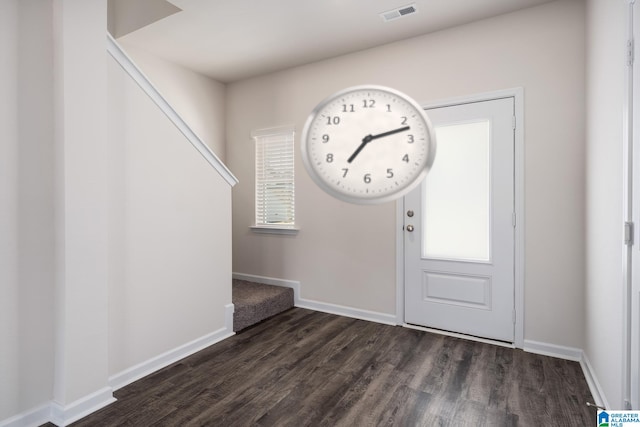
7h12
